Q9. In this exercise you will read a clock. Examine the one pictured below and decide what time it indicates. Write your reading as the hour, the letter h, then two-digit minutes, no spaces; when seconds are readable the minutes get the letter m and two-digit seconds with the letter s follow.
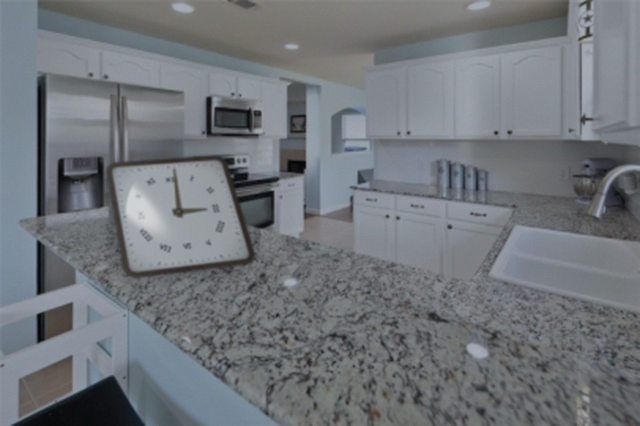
3h01
